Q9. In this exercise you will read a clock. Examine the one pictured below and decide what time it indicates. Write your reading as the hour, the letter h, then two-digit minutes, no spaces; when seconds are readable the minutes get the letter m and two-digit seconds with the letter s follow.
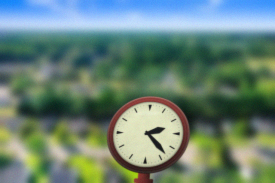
2h23
